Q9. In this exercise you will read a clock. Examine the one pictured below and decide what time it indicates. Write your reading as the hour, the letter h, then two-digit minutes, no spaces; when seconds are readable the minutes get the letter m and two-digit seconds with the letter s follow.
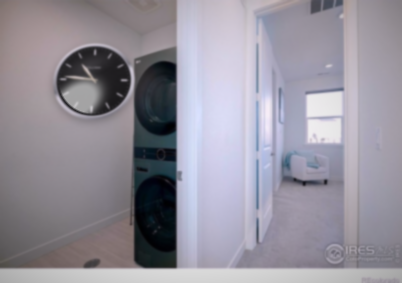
10h46
